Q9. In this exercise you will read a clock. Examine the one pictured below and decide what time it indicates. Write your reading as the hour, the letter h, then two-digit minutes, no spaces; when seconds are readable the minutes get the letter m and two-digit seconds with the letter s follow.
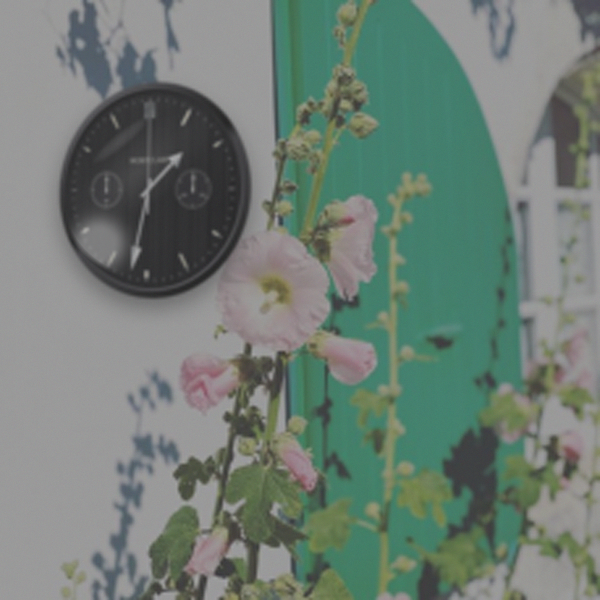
1h32
